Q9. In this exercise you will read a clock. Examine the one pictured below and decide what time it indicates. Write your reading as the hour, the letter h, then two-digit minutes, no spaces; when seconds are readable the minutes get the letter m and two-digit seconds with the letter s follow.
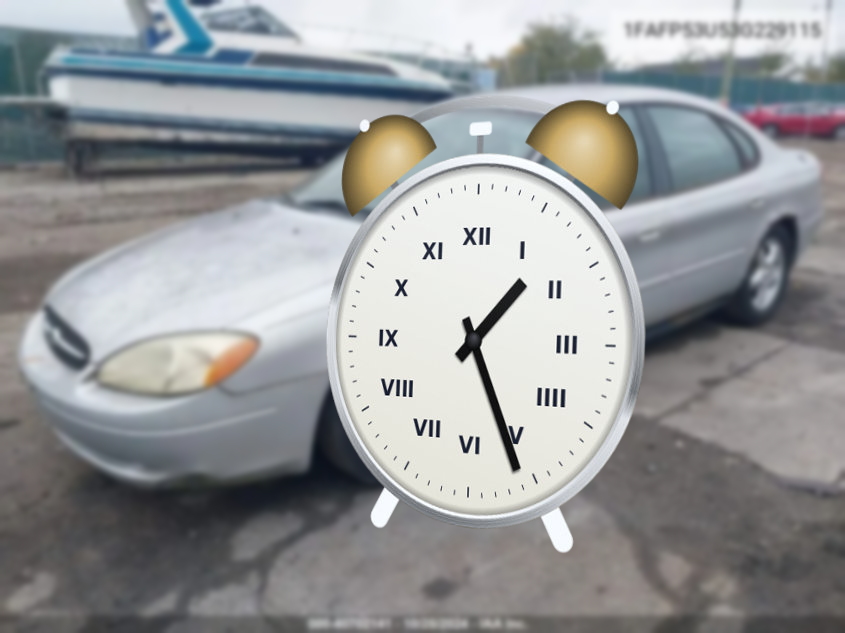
1h26
